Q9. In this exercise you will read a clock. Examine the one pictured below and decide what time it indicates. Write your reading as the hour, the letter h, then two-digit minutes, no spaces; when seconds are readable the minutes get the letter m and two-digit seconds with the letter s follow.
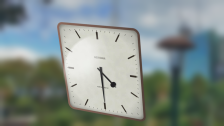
4h30
